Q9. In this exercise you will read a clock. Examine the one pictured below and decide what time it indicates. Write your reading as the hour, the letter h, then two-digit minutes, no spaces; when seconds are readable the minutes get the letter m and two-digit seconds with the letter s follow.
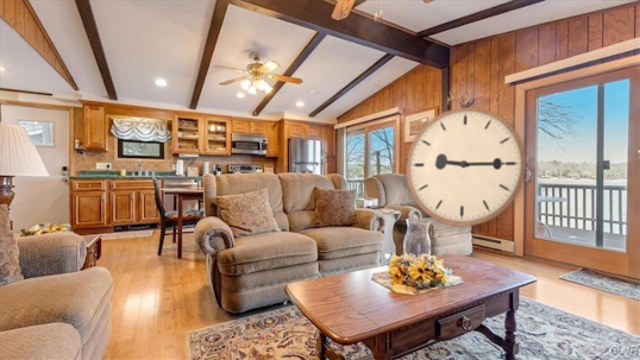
9h15
